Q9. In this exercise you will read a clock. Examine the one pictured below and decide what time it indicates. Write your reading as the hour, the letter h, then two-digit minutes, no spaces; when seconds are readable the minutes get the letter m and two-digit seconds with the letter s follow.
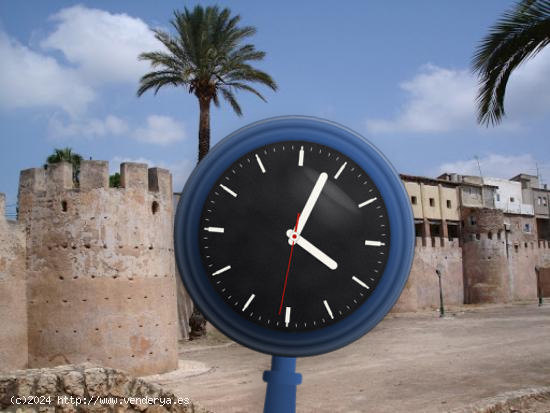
4h03m31s
